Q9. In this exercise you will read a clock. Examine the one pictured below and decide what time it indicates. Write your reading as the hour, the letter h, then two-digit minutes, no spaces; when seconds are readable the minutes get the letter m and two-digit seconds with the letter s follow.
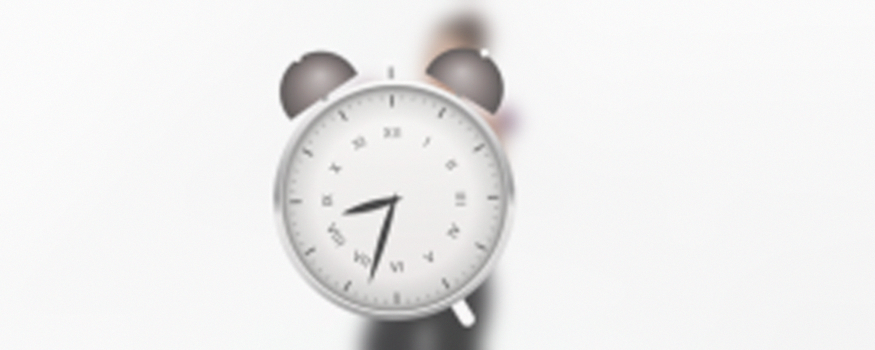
8h33
